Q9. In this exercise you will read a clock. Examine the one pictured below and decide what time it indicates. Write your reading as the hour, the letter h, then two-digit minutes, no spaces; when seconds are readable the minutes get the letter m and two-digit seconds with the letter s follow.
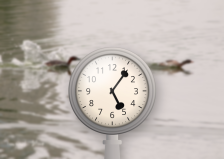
5h06
